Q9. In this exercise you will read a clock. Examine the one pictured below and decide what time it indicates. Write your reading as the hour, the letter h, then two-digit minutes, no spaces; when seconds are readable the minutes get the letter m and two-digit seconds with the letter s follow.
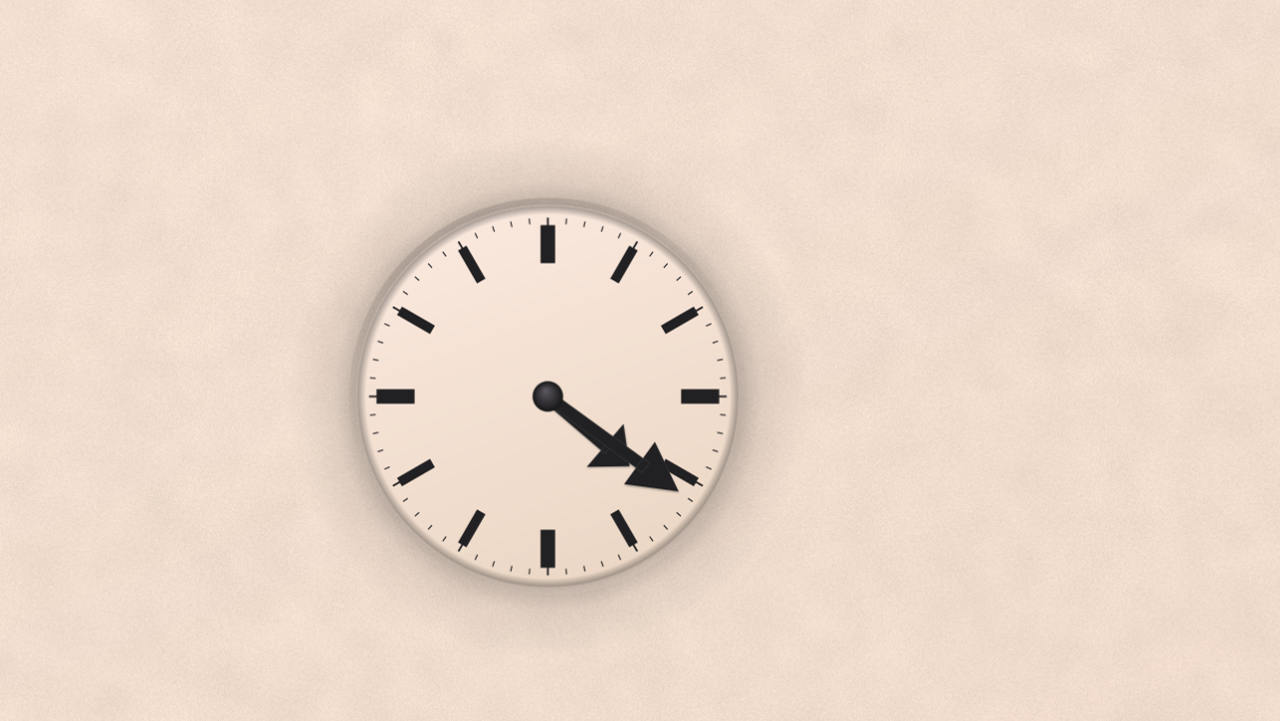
4h21
